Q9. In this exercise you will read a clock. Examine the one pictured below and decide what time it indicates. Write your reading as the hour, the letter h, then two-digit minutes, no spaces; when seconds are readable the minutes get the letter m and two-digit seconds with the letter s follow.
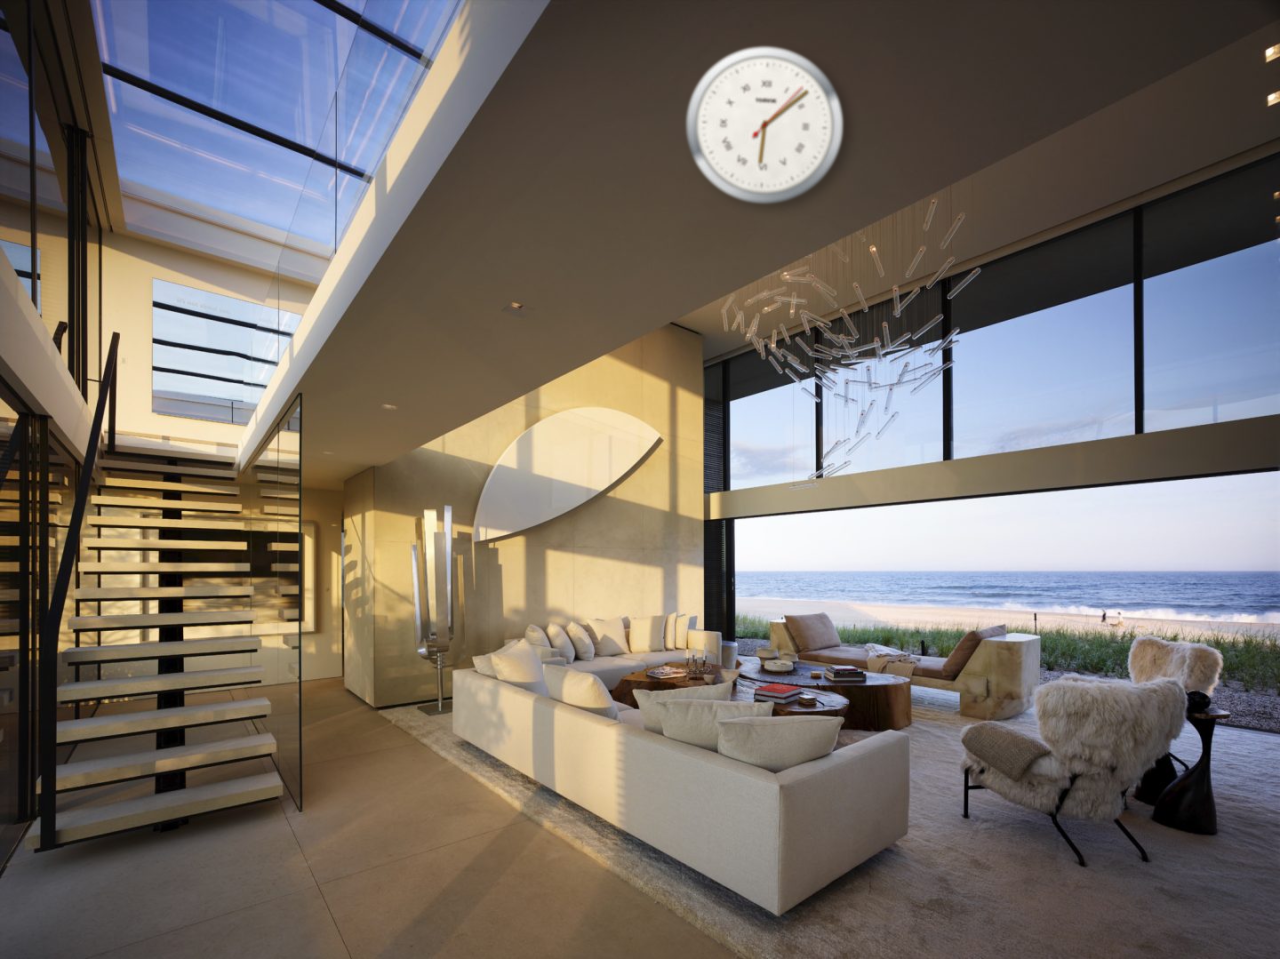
6h08m07s
